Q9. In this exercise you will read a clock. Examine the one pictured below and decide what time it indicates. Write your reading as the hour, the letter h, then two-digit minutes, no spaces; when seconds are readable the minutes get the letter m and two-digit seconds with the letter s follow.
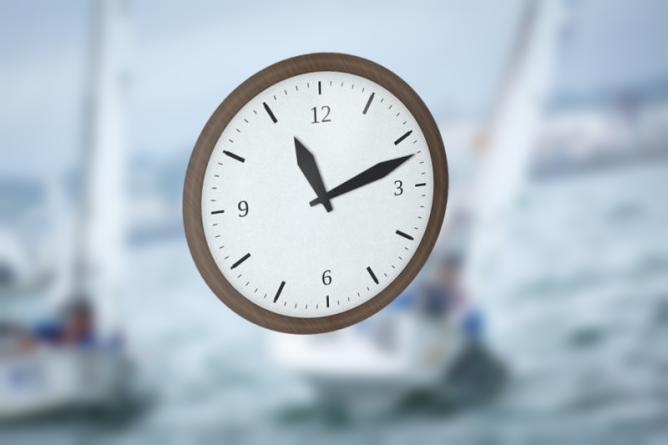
11h12
